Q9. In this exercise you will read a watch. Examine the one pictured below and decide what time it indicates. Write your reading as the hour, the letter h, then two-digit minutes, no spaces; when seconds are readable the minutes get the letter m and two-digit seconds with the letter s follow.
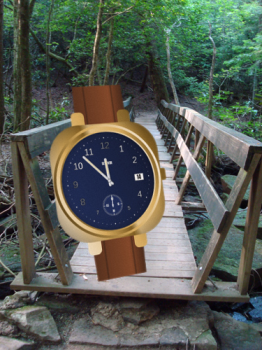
11h53
